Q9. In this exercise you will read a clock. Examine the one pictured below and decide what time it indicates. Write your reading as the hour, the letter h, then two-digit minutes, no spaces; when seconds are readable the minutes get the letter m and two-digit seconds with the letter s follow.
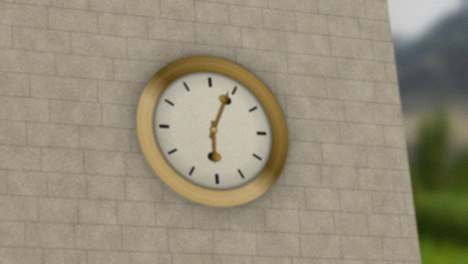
6h04
